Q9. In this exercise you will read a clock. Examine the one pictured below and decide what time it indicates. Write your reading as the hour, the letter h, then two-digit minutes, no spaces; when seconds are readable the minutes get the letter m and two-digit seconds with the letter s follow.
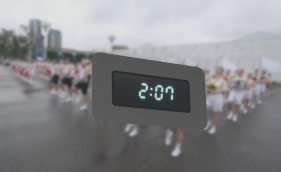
2h07
